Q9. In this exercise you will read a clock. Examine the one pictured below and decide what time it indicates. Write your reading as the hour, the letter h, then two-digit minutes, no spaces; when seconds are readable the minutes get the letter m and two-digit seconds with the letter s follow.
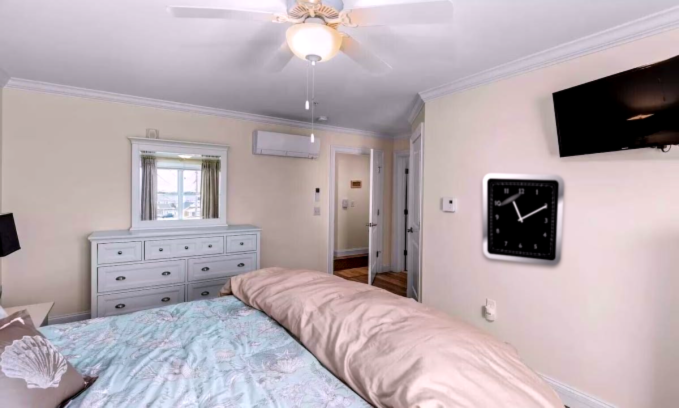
11h10
